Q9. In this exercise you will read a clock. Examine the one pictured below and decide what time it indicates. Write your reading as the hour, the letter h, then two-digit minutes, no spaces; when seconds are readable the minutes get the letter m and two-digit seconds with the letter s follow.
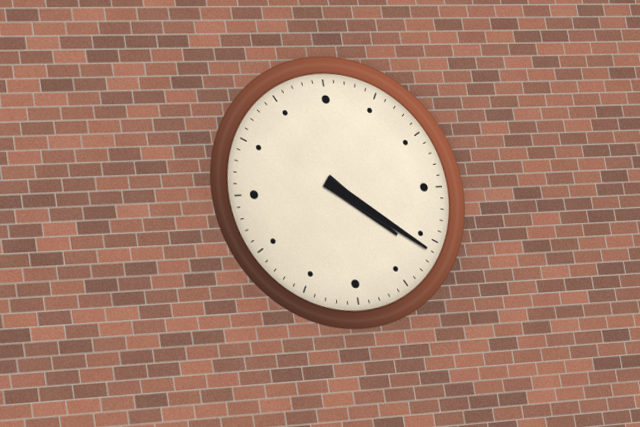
4h21
